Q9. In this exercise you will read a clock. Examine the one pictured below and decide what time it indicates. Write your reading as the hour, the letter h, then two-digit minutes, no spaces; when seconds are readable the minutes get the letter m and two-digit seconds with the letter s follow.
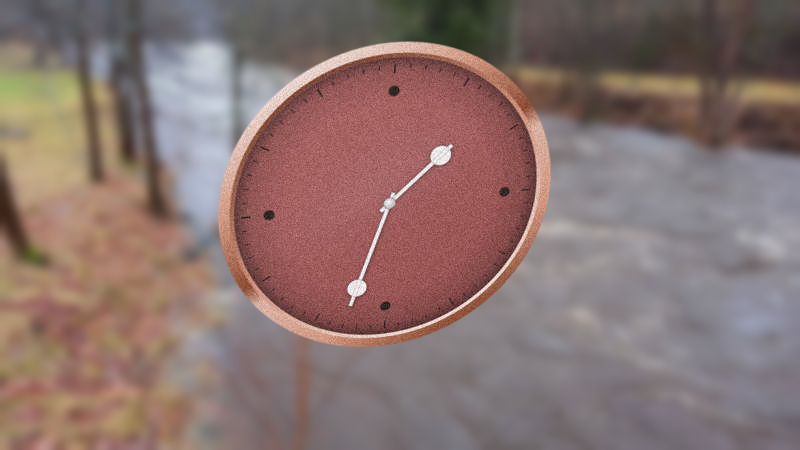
1h33
